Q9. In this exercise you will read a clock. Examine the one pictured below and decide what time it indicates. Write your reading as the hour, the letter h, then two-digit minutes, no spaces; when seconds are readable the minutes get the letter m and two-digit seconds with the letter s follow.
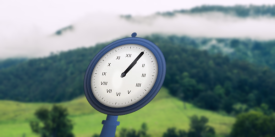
1h05
